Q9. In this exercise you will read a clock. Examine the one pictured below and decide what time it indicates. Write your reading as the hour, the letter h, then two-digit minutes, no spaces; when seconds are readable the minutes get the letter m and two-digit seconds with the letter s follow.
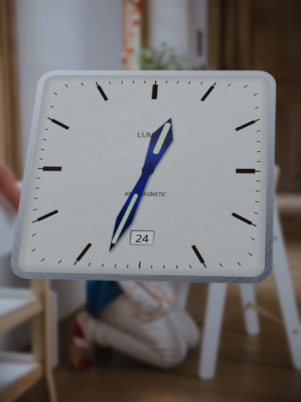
12h33
